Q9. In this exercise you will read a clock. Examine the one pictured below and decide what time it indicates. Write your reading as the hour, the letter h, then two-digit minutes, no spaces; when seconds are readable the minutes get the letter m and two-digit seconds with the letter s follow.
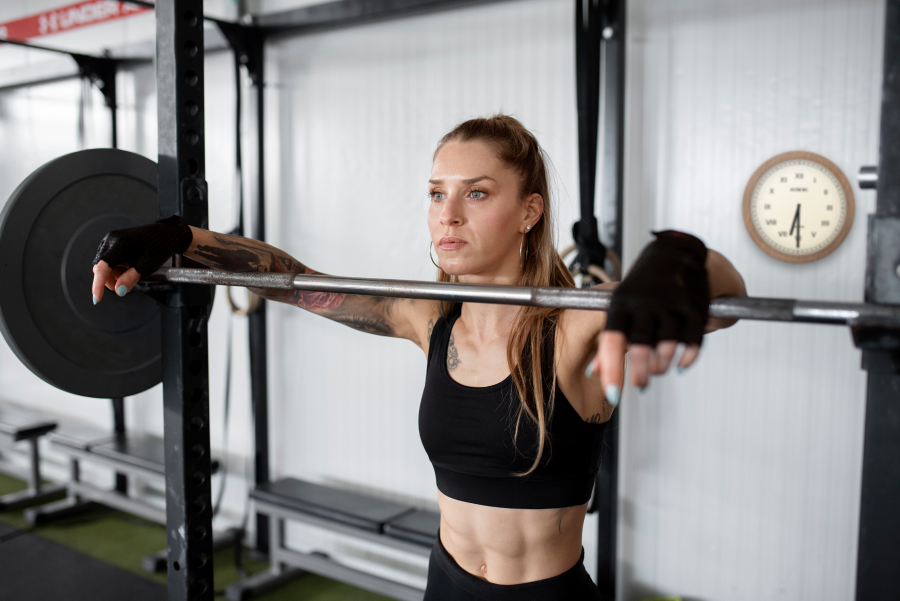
6h30
